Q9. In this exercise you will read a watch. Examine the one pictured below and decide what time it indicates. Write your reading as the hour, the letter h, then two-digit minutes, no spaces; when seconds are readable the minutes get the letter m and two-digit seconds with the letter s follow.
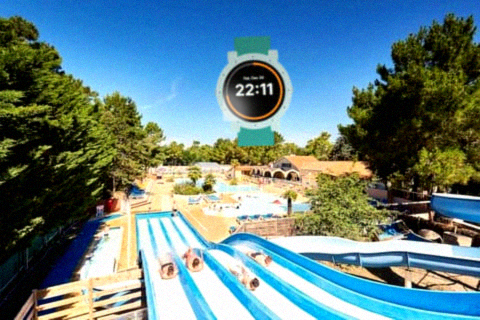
22h11
